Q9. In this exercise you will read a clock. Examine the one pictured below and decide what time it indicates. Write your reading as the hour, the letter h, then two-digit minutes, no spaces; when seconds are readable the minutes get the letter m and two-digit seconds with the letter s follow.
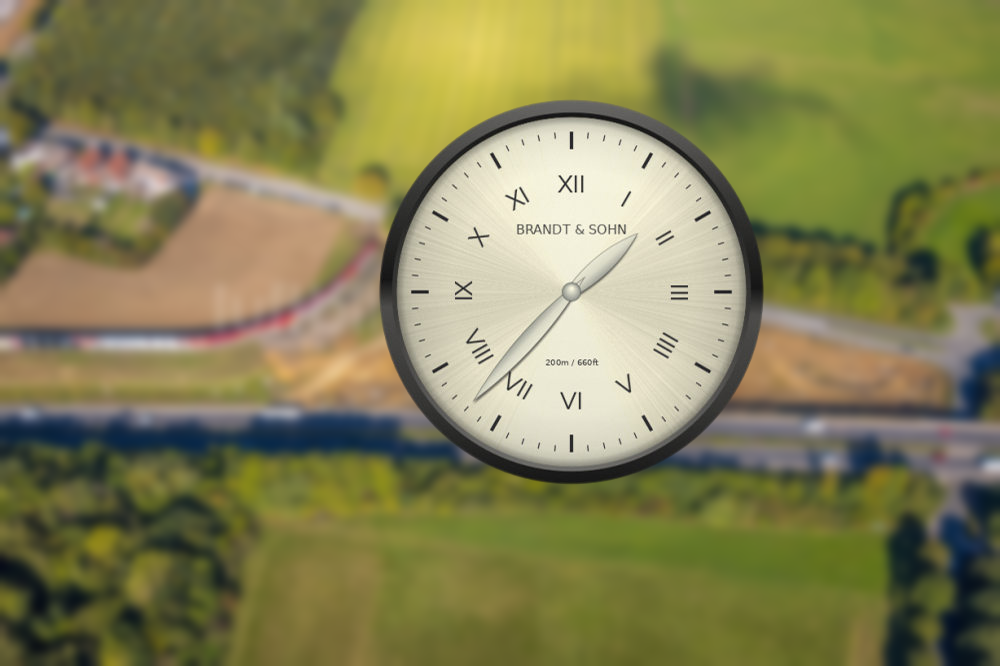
1h37
